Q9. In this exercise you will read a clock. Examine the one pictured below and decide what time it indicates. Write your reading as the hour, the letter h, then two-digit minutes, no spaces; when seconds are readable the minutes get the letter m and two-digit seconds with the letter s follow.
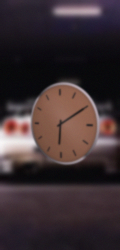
6h10
